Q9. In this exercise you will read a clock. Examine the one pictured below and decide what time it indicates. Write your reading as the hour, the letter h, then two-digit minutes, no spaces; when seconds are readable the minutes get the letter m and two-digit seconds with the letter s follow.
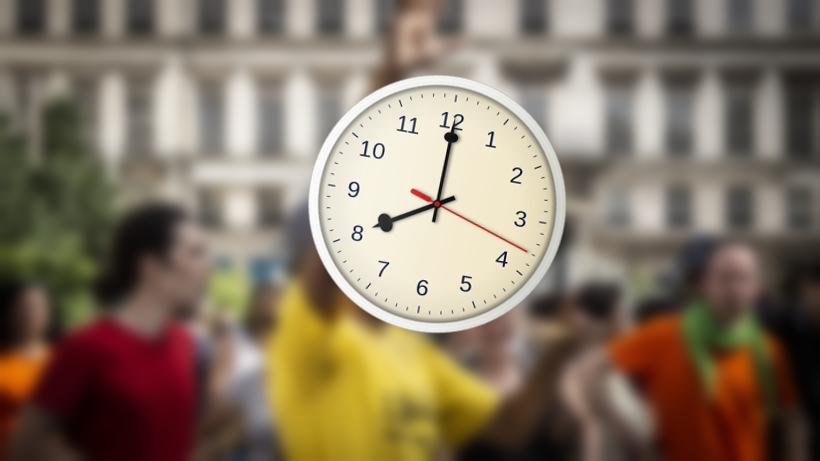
8h00m18s
